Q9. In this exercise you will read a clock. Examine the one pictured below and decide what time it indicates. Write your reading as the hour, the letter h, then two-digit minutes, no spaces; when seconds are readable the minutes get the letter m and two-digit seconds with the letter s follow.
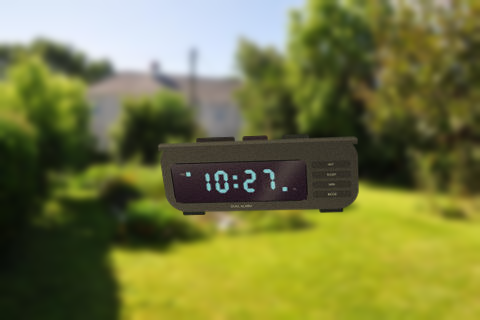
10h27
